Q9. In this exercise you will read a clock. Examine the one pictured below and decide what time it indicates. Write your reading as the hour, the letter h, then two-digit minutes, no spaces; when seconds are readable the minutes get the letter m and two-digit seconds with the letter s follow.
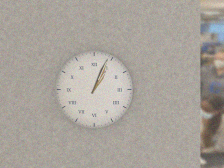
1h04
